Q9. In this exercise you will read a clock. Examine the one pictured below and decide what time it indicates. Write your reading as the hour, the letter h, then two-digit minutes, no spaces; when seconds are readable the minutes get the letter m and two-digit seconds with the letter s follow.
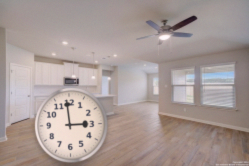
2h59
